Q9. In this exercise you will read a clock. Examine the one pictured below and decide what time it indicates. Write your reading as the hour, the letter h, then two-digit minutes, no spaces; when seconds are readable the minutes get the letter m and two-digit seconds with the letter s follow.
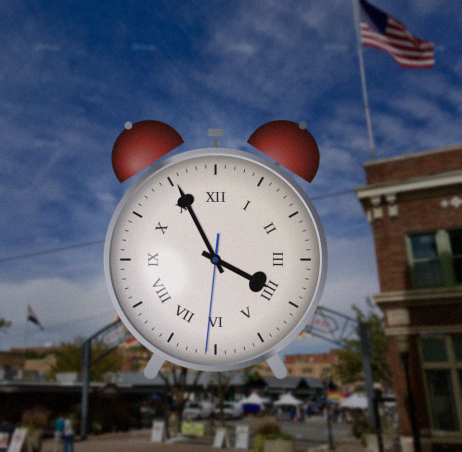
3h55m31s
